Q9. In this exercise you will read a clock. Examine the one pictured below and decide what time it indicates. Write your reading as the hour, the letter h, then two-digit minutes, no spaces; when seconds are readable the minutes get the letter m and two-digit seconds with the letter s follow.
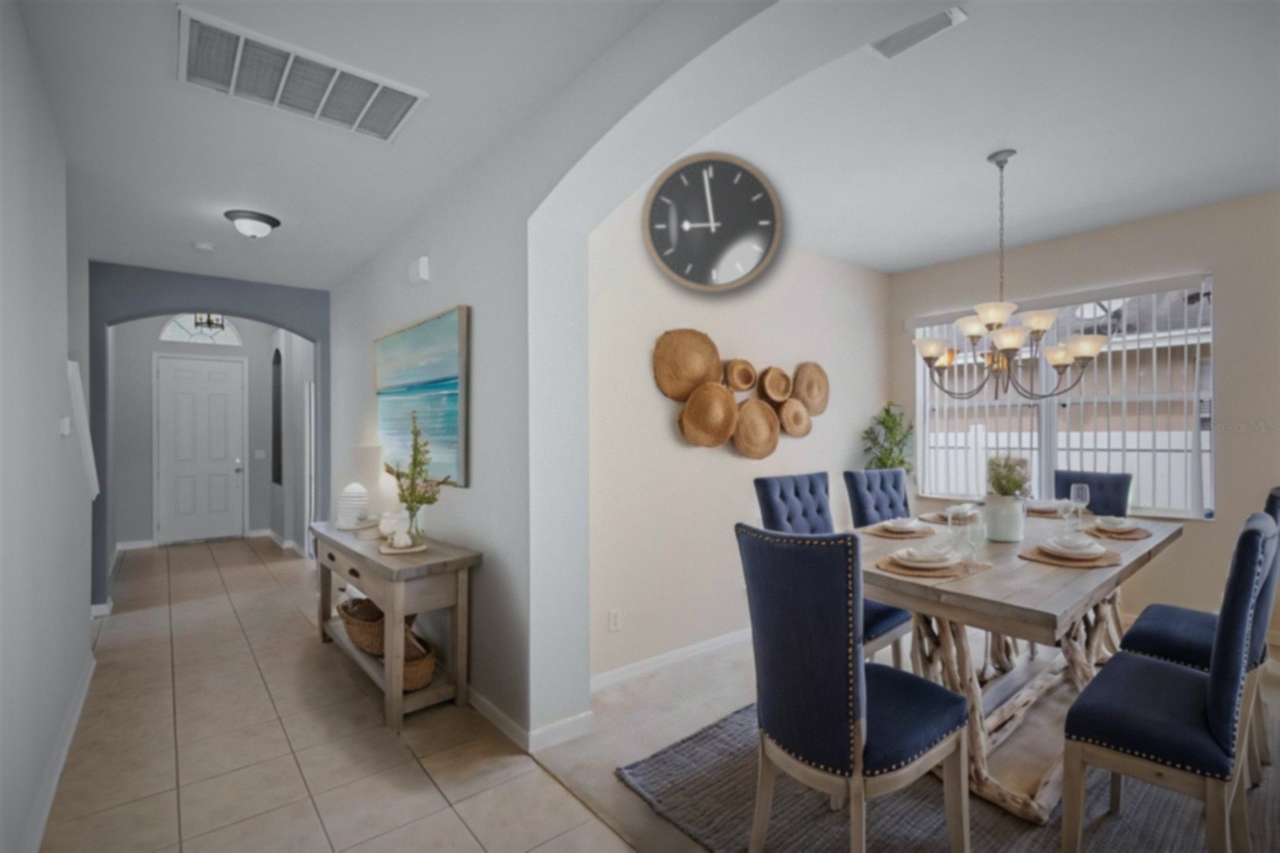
8h59
